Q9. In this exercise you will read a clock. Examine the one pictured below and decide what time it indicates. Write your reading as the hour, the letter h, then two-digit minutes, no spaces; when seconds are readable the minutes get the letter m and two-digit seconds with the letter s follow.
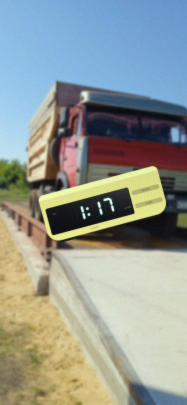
1h17
